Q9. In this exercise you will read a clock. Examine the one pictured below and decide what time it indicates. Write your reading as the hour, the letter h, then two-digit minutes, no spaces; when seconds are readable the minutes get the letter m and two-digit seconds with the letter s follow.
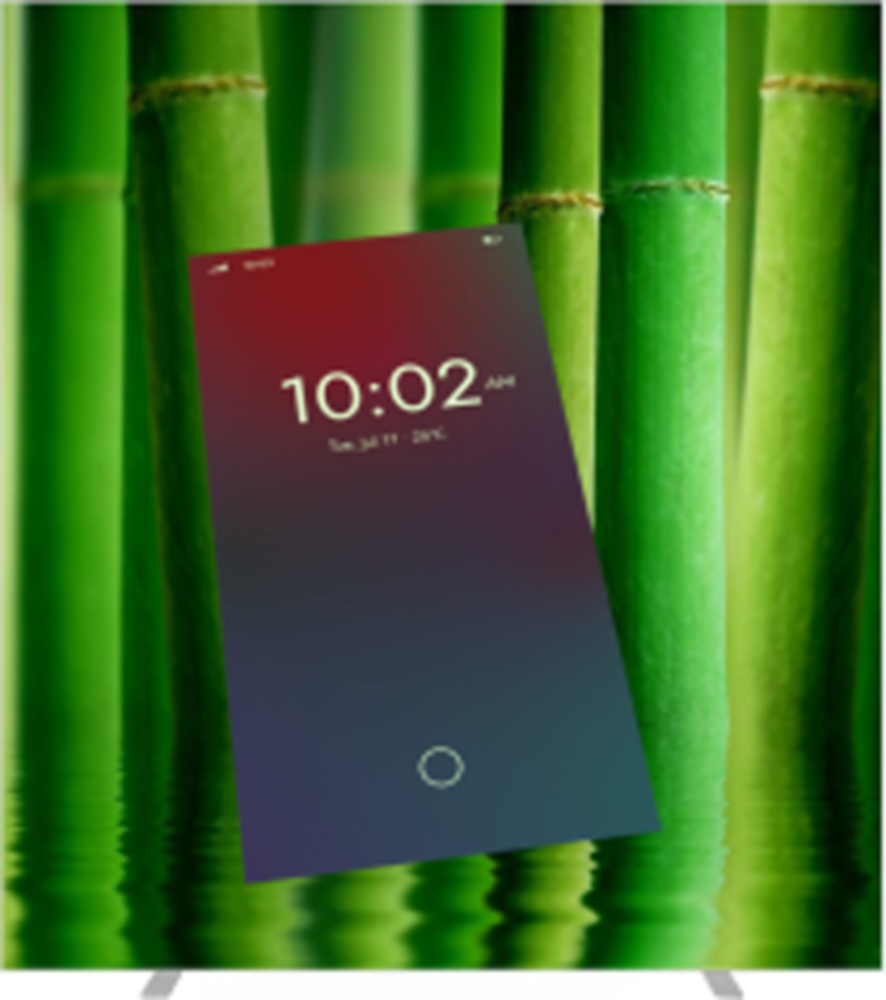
10h02
